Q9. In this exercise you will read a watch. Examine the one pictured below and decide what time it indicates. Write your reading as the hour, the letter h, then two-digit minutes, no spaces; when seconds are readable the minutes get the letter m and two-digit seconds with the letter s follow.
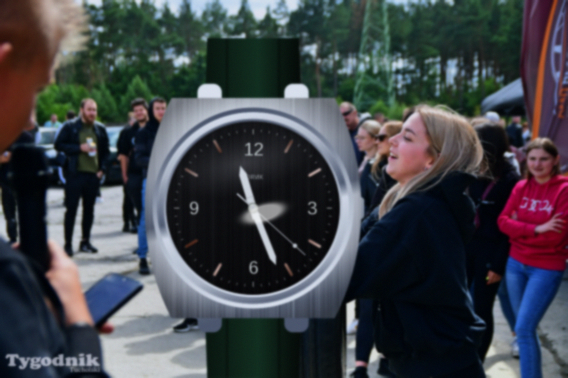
11h26m22s
